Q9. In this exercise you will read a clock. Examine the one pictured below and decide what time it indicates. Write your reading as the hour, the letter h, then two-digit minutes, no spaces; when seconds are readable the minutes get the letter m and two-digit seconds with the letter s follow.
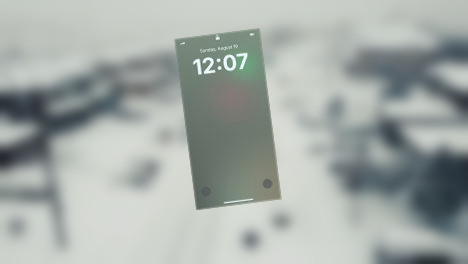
12h07
